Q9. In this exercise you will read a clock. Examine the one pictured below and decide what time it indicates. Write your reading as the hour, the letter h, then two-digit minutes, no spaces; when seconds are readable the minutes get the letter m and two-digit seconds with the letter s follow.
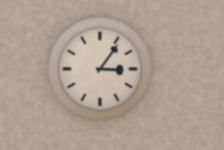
3h06
